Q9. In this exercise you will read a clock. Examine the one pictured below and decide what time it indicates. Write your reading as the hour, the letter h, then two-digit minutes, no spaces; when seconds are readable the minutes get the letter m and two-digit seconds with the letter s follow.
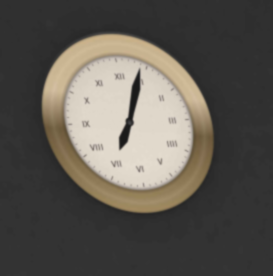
7h04
